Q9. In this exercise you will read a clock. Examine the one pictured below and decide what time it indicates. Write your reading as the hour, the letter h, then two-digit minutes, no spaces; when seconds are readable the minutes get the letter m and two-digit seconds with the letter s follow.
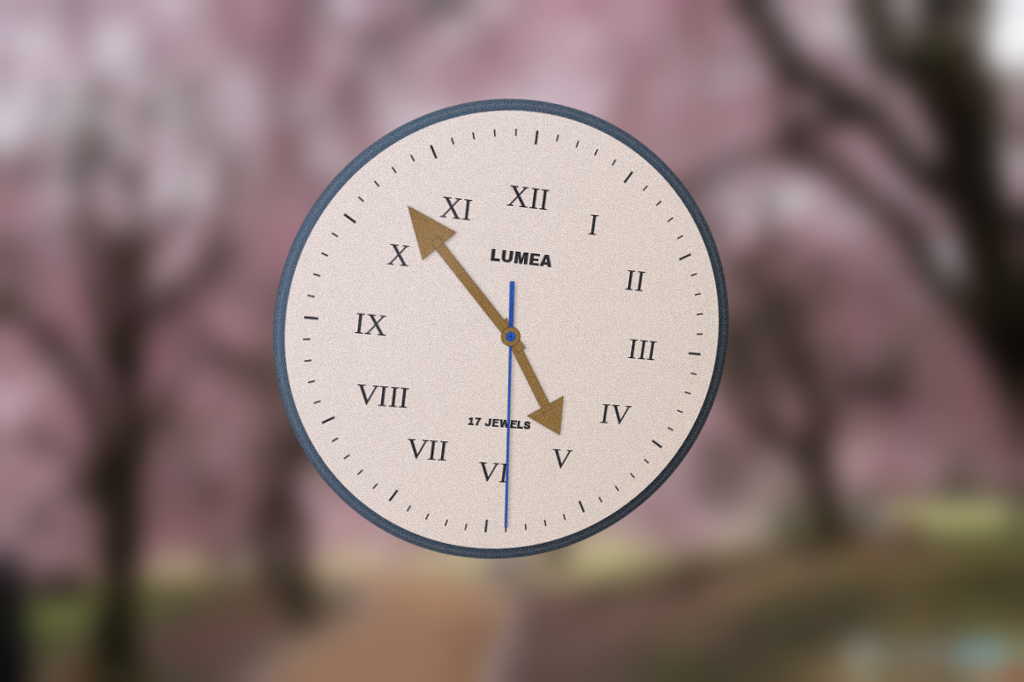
4h52m29s
